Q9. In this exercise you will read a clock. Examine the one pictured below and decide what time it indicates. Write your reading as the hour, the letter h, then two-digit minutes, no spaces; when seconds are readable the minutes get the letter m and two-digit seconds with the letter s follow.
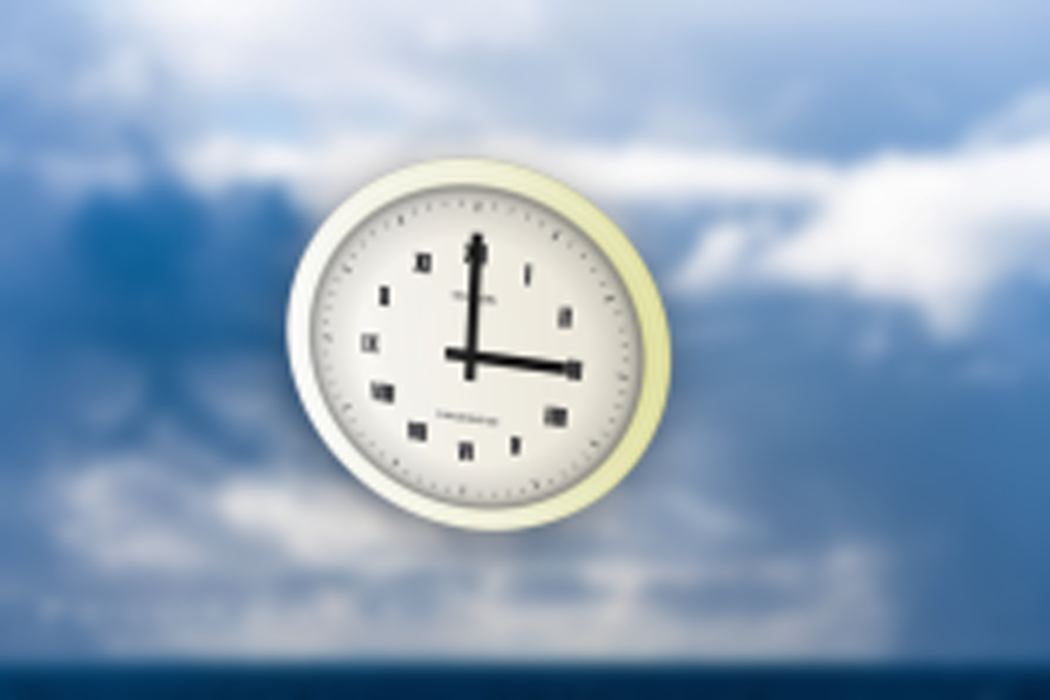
3h00
